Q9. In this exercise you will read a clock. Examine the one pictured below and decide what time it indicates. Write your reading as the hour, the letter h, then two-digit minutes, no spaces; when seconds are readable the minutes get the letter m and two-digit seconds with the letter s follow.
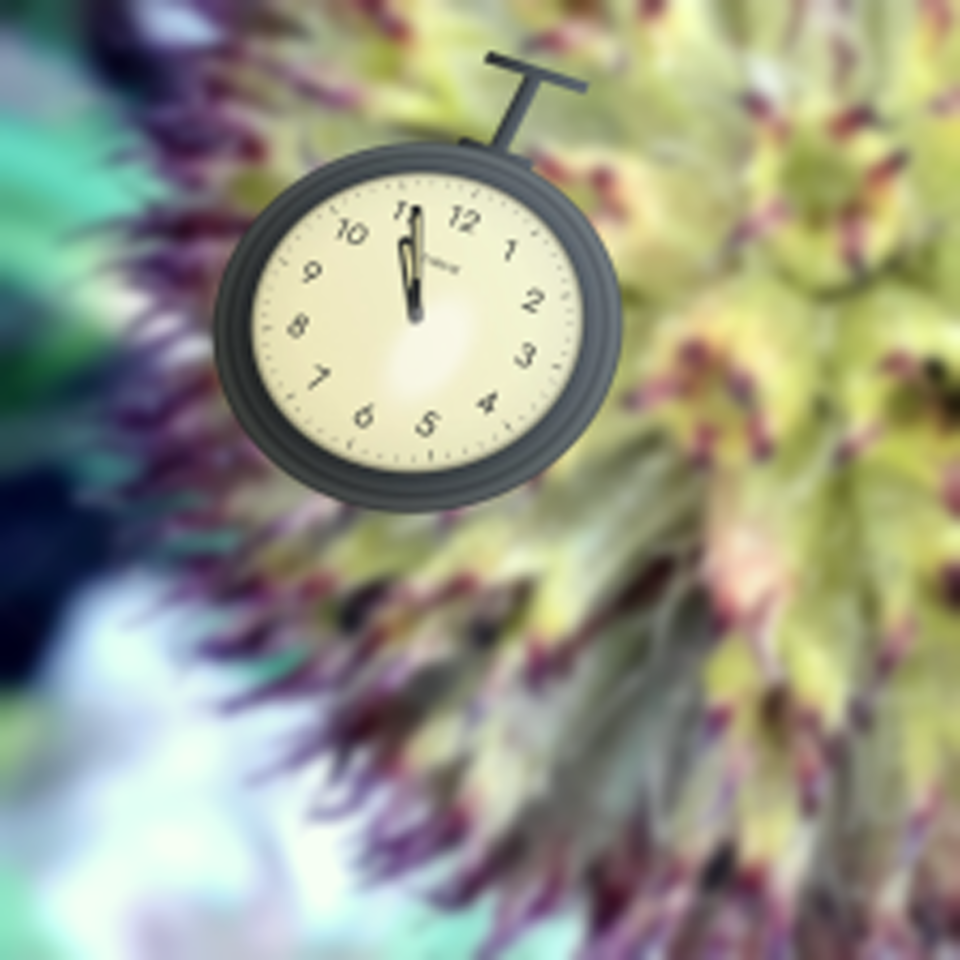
10h56
